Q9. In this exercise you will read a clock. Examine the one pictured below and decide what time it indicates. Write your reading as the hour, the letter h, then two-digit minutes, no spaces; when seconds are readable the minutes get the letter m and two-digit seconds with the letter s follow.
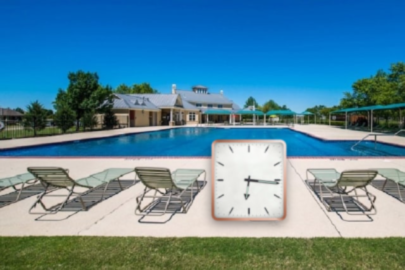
6h16
